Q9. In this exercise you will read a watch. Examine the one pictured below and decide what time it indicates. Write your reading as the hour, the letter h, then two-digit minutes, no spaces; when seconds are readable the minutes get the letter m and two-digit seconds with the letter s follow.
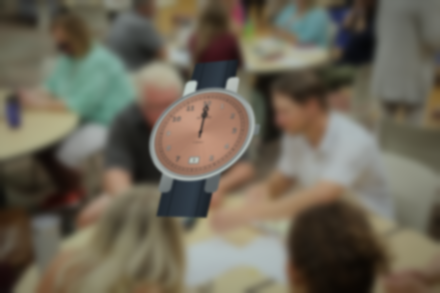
12h00
